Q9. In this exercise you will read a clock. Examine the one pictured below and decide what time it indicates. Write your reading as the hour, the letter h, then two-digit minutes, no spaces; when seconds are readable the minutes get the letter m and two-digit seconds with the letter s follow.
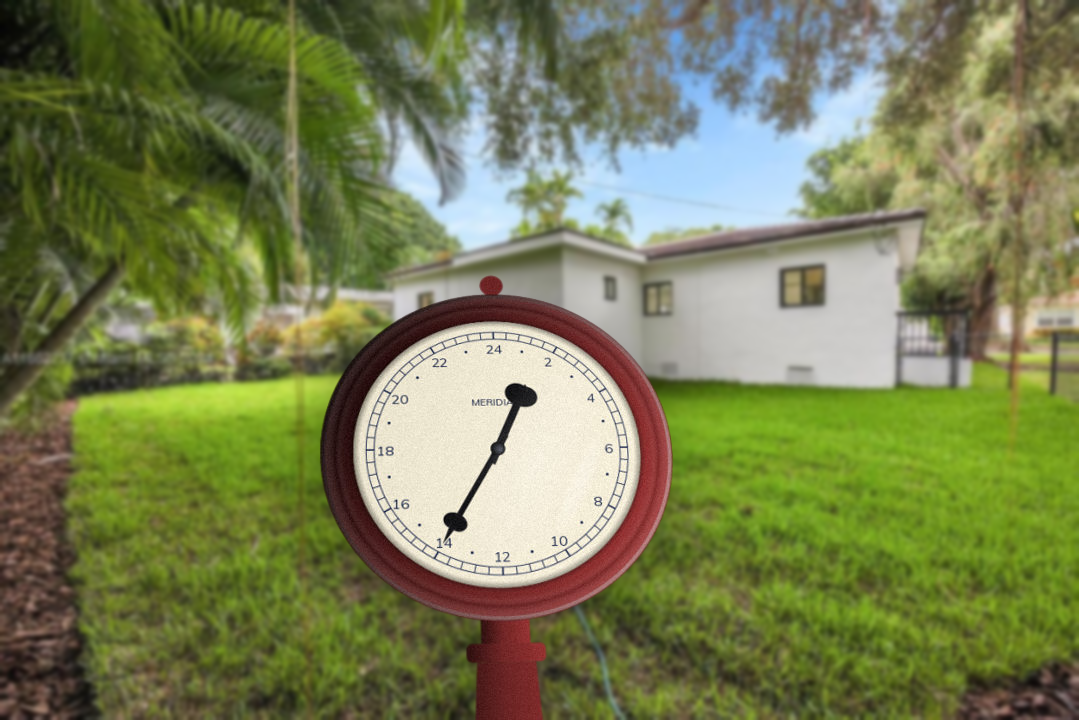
1h35
